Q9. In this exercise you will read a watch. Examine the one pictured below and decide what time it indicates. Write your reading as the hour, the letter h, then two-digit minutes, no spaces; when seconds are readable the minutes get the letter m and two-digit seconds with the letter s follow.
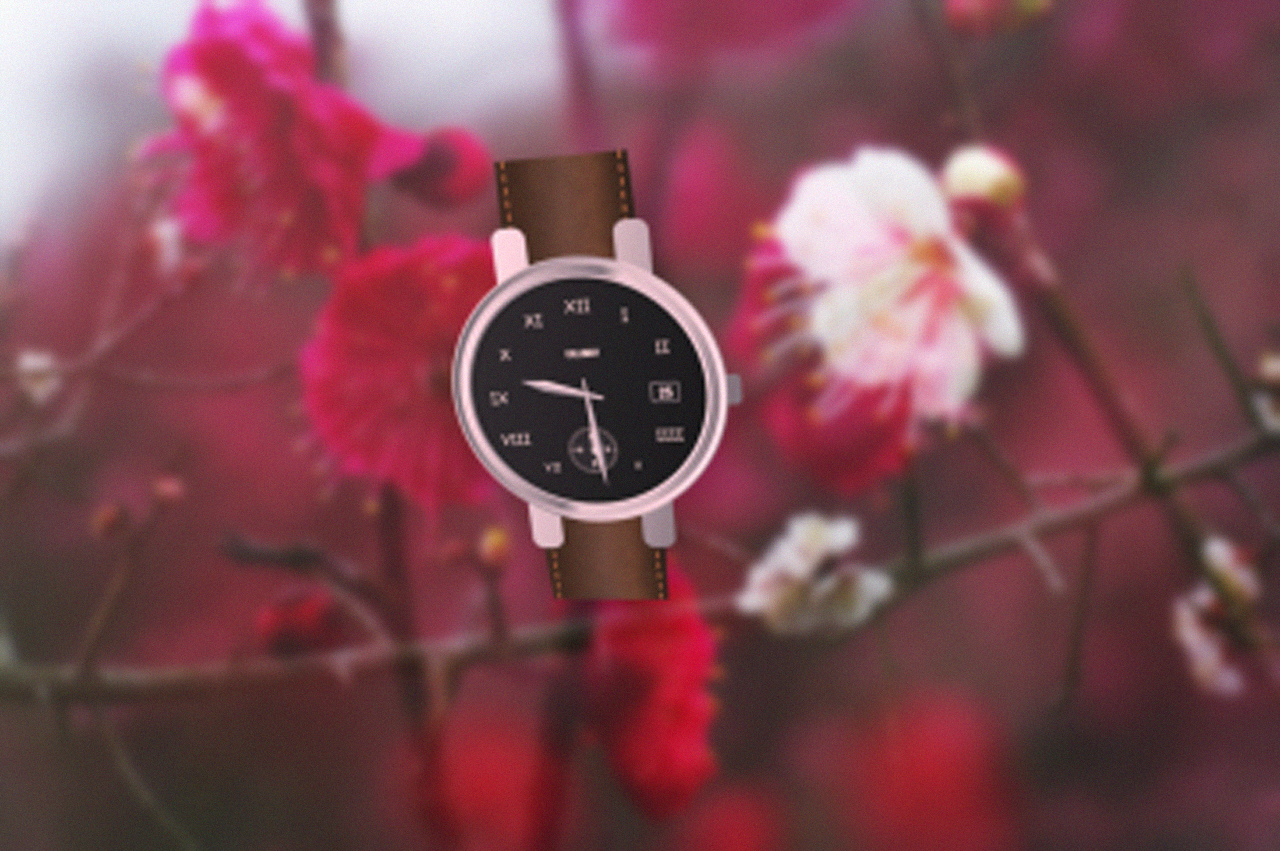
9h29
